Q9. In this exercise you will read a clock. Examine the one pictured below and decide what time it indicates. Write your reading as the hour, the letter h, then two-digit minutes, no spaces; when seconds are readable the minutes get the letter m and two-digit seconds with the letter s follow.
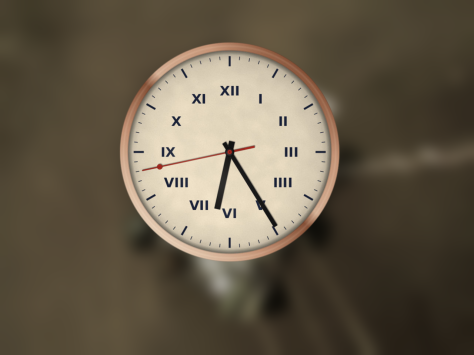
6h24m43s
